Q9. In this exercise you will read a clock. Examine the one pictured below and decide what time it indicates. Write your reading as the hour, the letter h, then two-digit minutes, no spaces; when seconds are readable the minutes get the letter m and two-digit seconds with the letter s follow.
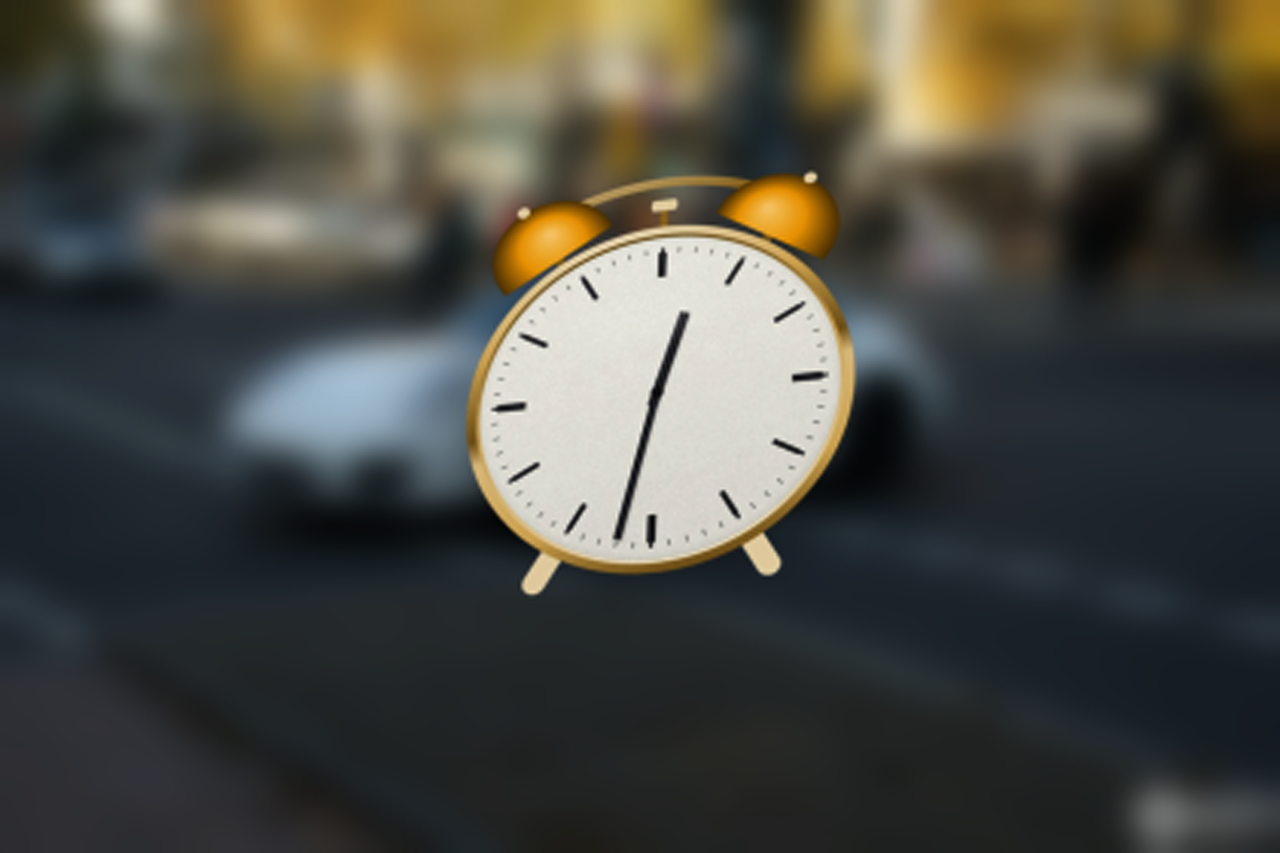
12h32
